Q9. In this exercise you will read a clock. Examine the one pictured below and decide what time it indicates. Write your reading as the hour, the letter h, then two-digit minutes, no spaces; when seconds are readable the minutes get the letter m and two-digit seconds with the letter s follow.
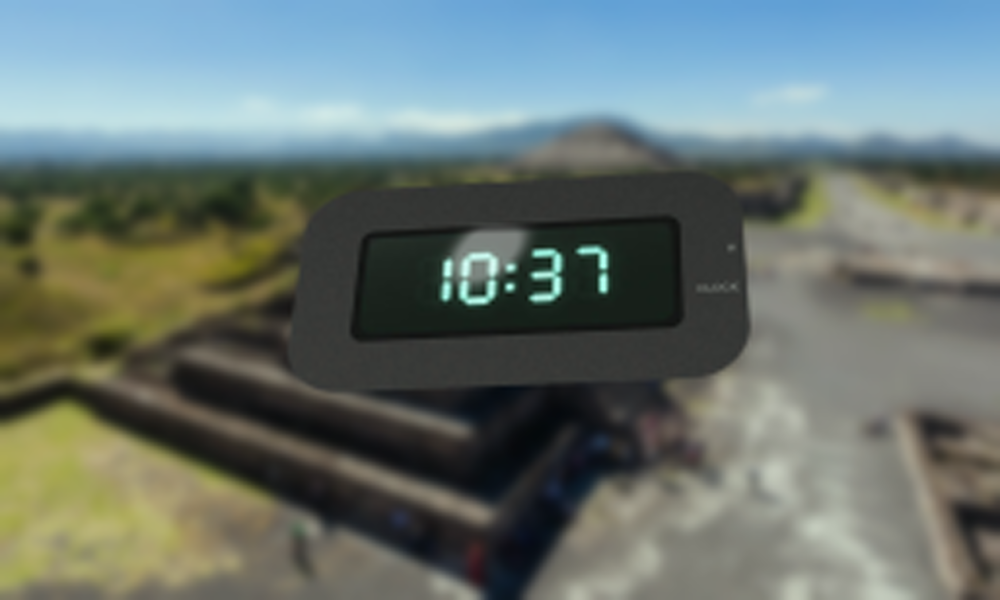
10h37
